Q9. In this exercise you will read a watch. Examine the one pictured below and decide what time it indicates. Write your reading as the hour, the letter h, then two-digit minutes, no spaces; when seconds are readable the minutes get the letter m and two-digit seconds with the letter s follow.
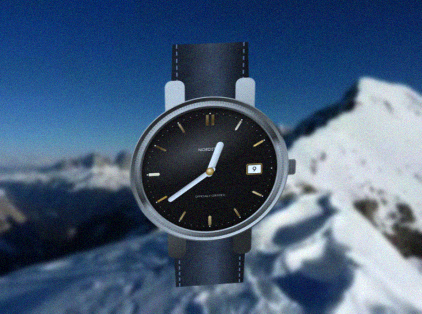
12h39
